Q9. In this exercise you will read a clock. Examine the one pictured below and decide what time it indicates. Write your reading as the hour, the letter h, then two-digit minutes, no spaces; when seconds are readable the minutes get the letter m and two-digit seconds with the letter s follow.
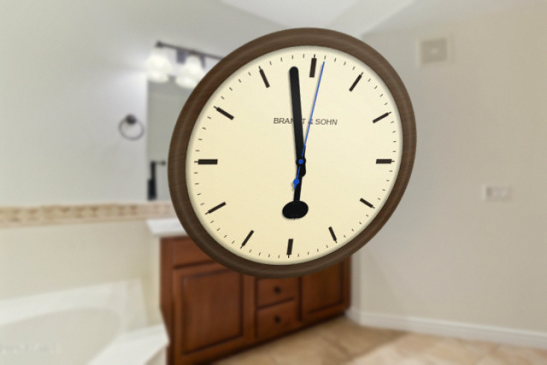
5h58m01s
